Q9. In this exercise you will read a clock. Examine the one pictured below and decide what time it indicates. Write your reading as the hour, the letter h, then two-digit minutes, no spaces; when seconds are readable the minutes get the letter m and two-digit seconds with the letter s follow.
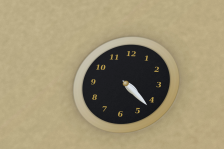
4h22
